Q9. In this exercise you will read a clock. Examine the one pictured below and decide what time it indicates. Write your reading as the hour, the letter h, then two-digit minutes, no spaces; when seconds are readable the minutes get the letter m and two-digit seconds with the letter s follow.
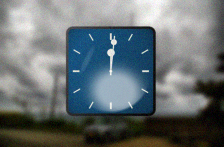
12h01
